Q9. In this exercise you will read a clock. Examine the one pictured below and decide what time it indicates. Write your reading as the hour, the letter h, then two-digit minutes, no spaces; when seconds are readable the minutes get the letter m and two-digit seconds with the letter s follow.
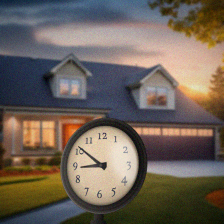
8h51
